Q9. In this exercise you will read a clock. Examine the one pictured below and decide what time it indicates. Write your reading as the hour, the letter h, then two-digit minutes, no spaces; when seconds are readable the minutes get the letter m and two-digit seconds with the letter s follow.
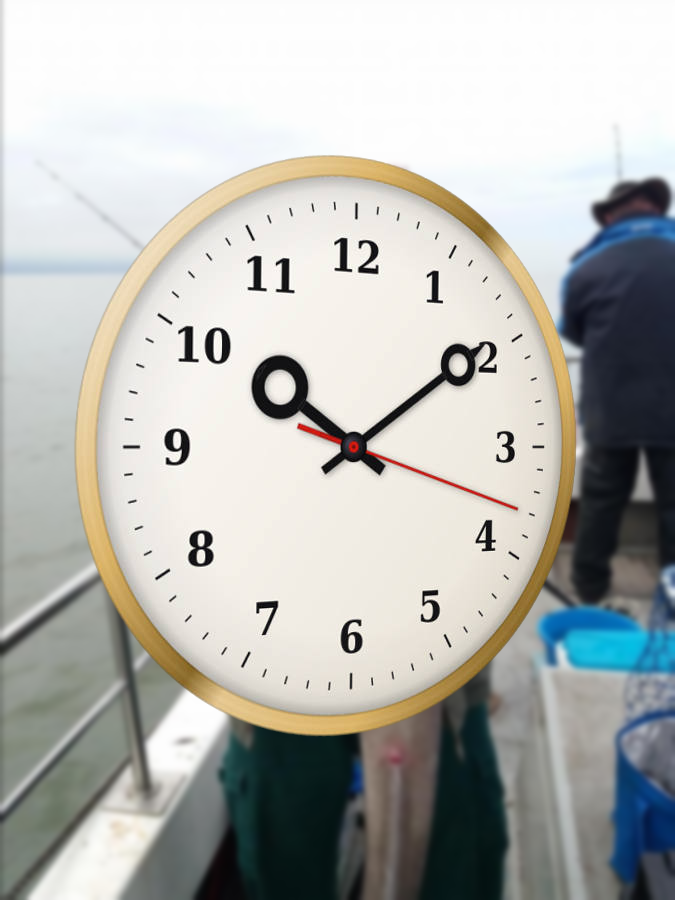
10h09m18s
